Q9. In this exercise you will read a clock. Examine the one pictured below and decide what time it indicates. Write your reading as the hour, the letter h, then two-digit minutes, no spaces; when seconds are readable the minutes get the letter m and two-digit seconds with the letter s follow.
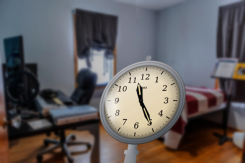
11h25
